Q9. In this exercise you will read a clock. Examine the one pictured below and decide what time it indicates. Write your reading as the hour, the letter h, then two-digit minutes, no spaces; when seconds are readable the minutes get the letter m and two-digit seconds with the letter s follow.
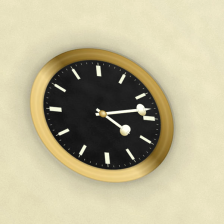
4h13
